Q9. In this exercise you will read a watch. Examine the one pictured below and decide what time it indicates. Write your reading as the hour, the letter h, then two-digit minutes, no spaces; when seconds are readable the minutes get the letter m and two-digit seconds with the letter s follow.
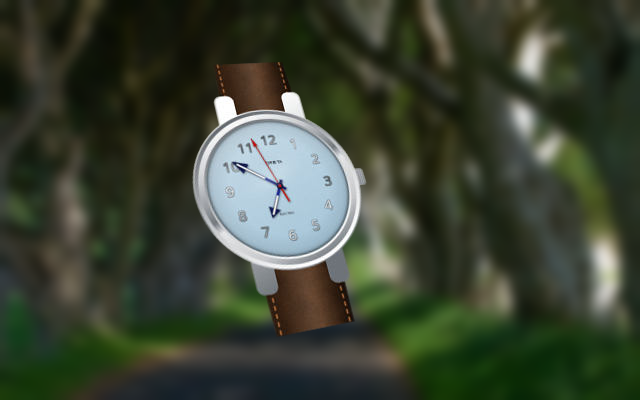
6h50m57s
